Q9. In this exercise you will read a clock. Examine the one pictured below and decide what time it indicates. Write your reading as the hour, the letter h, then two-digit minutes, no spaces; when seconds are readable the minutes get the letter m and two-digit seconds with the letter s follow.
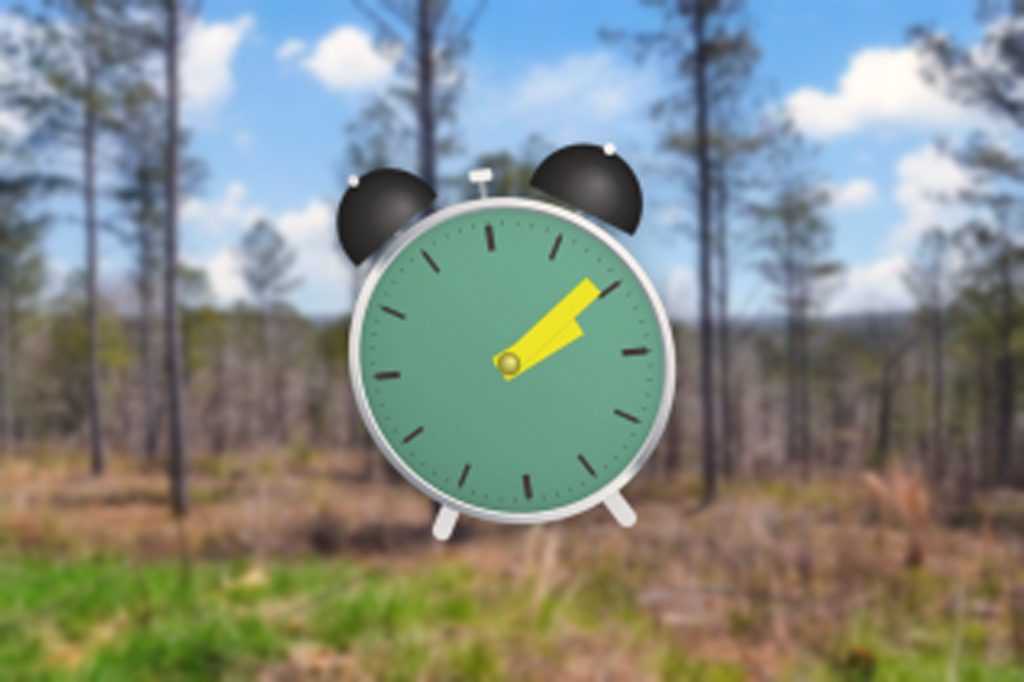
2h09
